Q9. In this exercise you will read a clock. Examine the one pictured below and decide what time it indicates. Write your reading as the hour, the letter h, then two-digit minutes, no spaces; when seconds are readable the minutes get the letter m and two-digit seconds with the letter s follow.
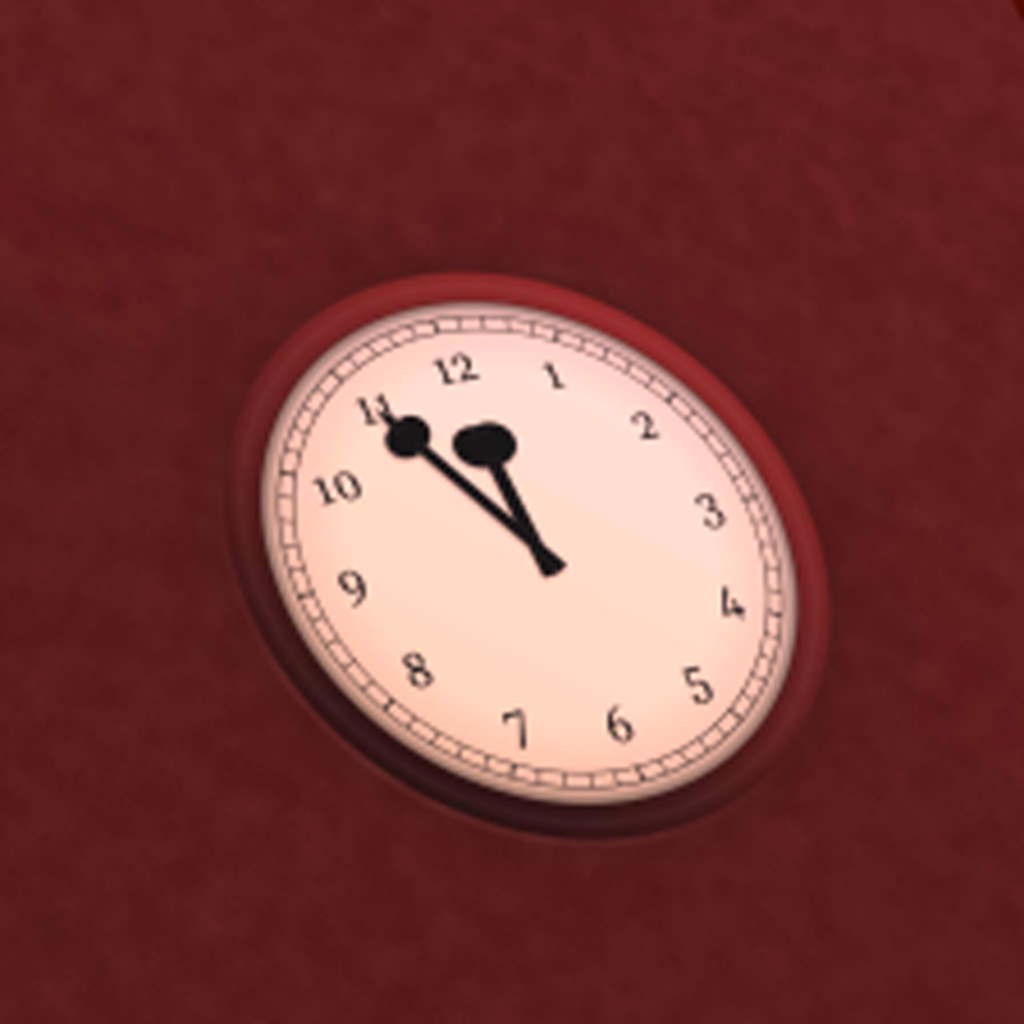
11h55
